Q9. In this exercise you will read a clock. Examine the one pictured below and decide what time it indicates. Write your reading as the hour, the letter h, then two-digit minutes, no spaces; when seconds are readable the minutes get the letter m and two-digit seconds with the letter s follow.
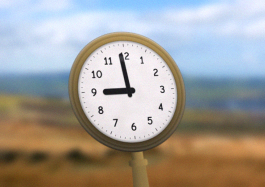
8h59
